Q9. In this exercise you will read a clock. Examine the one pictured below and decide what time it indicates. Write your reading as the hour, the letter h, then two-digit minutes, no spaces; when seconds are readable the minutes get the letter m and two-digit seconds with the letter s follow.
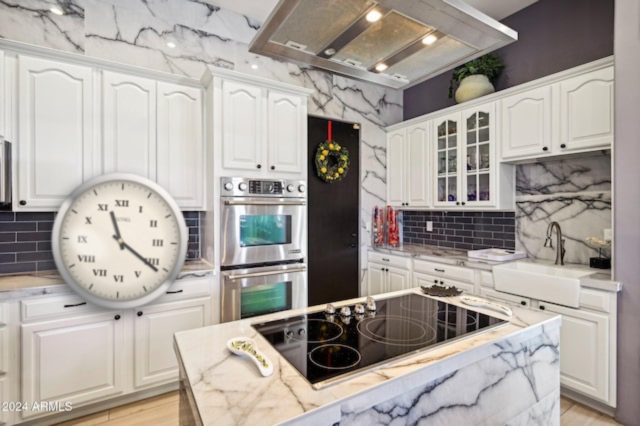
11h21
